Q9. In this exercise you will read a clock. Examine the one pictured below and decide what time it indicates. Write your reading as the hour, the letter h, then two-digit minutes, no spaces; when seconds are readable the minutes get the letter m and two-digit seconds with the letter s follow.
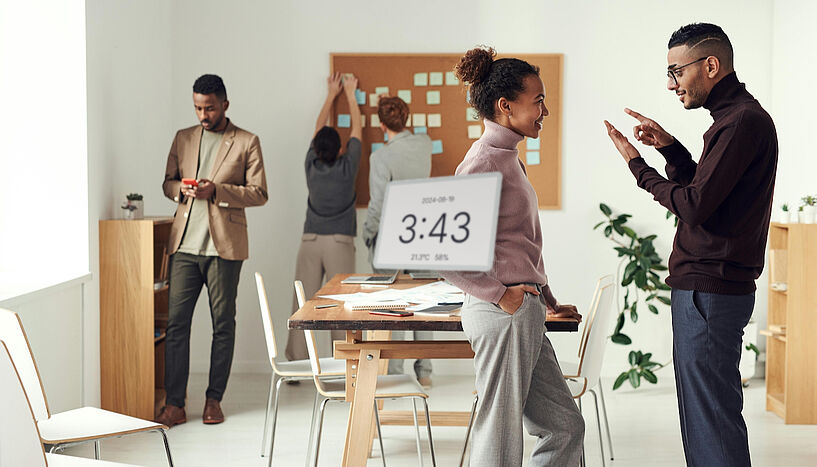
3h43
